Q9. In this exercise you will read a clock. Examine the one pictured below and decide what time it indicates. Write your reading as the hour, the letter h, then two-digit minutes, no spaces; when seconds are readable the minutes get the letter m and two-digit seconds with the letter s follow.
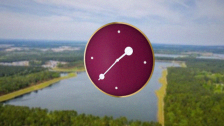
1h37
